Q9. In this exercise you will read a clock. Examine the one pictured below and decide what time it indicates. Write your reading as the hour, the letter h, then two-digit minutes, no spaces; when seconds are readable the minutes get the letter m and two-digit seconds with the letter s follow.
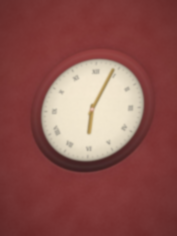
6h04
